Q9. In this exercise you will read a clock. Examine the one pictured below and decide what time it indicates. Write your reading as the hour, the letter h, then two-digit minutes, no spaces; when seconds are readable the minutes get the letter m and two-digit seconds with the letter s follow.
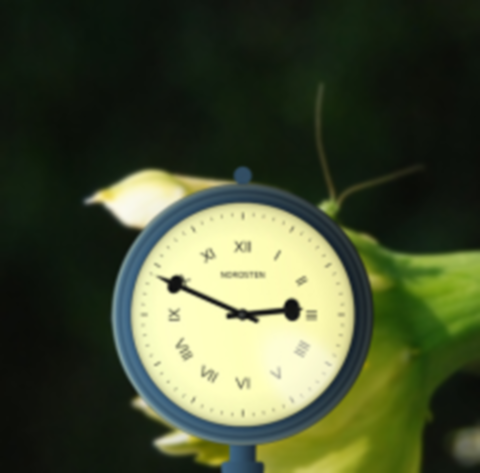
2h49
